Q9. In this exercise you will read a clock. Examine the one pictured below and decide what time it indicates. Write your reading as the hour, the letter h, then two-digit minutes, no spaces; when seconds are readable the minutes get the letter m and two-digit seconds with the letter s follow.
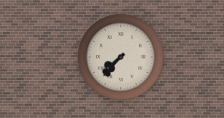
7h37
